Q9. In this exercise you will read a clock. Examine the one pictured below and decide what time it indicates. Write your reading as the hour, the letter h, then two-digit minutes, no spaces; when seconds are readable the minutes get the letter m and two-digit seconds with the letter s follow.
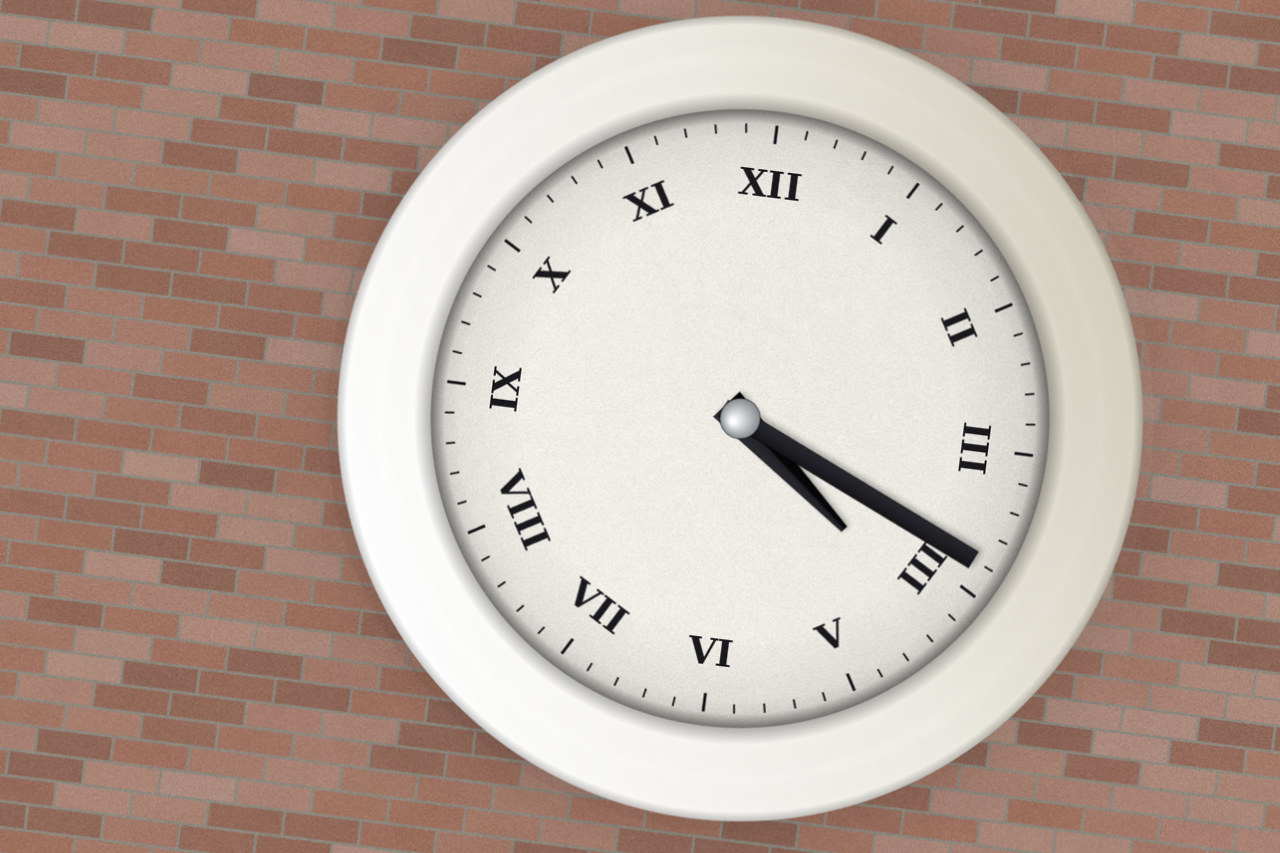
4h19
